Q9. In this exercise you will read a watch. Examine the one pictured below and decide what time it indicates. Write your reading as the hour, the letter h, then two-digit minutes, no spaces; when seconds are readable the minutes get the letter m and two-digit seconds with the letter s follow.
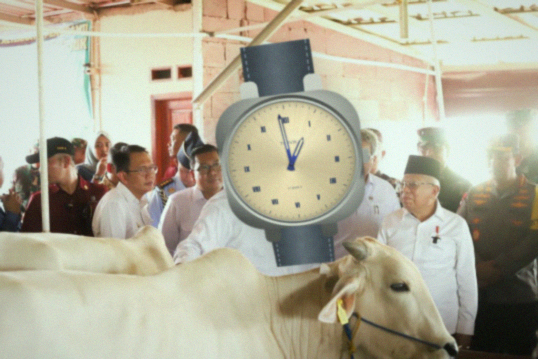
12h59
